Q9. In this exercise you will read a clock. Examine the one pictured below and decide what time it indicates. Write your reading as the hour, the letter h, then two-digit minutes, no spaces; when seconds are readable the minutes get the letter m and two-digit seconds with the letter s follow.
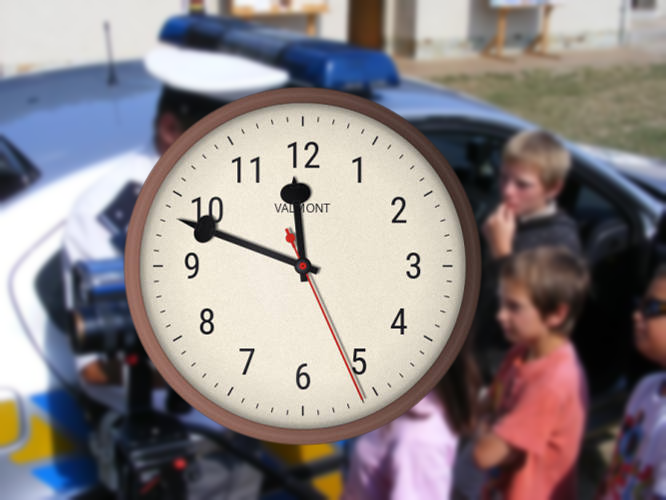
11h48m26s
